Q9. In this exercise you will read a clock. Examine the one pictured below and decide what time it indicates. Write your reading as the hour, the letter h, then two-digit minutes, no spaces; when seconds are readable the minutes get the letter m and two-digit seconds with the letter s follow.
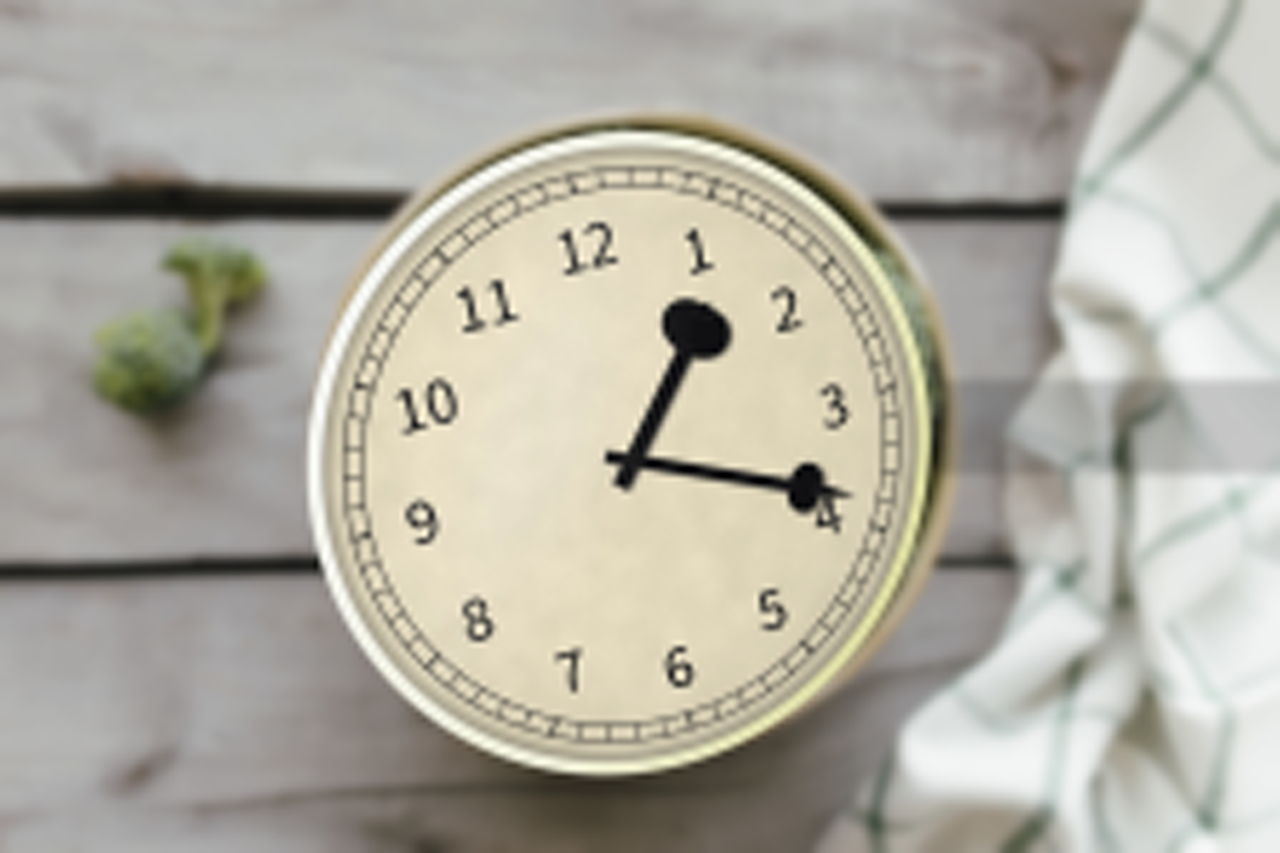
1h19
